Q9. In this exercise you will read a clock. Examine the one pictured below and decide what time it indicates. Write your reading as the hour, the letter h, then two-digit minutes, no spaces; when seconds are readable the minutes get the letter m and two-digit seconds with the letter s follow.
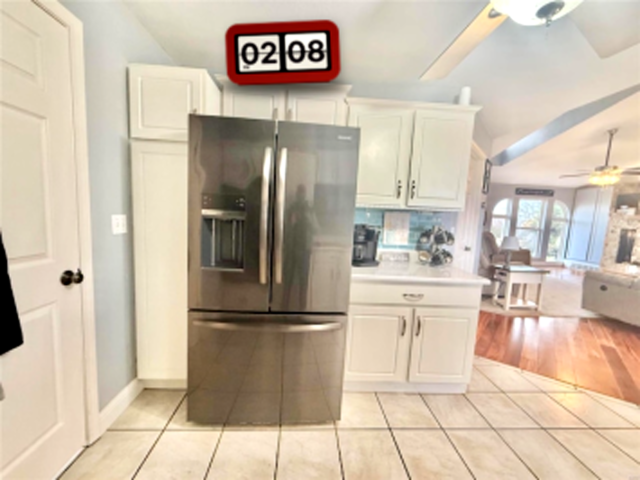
2h08
